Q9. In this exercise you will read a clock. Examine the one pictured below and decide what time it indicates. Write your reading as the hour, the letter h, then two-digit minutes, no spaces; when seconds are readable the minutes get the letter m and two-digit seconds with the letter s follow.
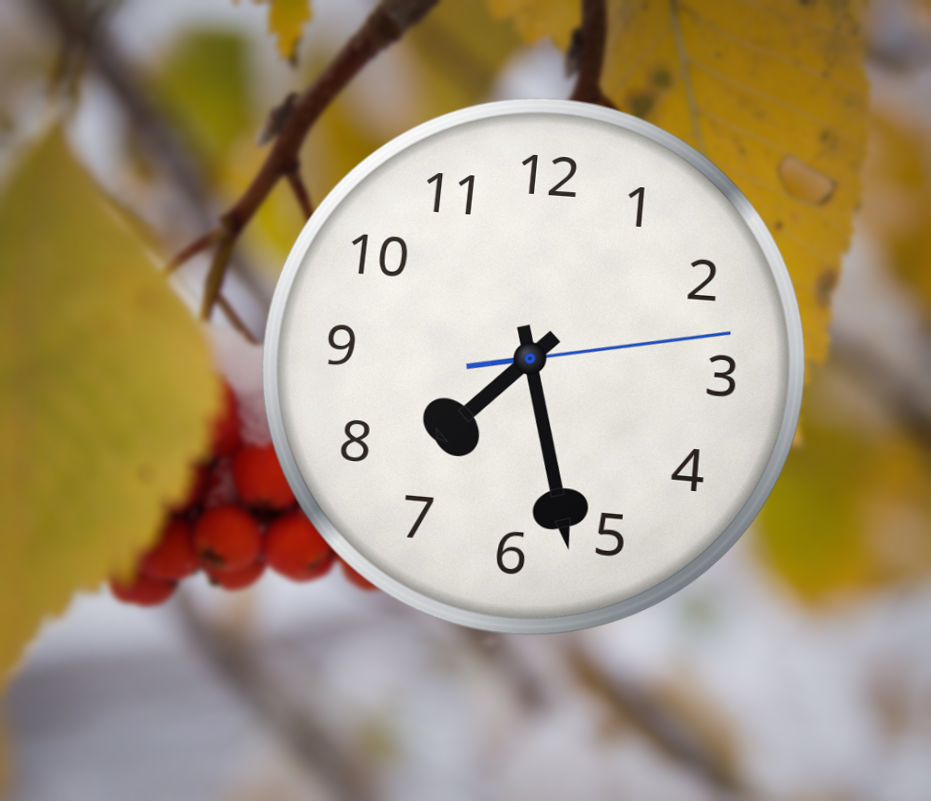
7h27m13s
